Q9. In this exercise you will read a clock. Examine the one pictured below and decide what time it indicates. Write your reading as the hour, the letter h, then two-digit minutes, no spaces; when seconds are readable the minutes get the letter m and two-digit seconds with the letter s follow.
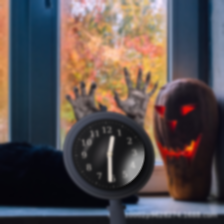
12h31
